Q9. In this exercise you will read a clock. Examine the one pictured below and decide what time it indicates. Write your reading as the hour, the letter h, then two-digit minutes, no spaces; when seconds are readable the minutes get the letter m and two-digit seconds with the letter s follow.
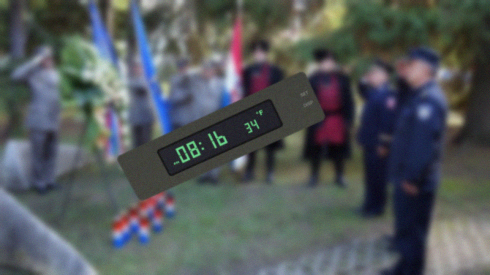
8h16
